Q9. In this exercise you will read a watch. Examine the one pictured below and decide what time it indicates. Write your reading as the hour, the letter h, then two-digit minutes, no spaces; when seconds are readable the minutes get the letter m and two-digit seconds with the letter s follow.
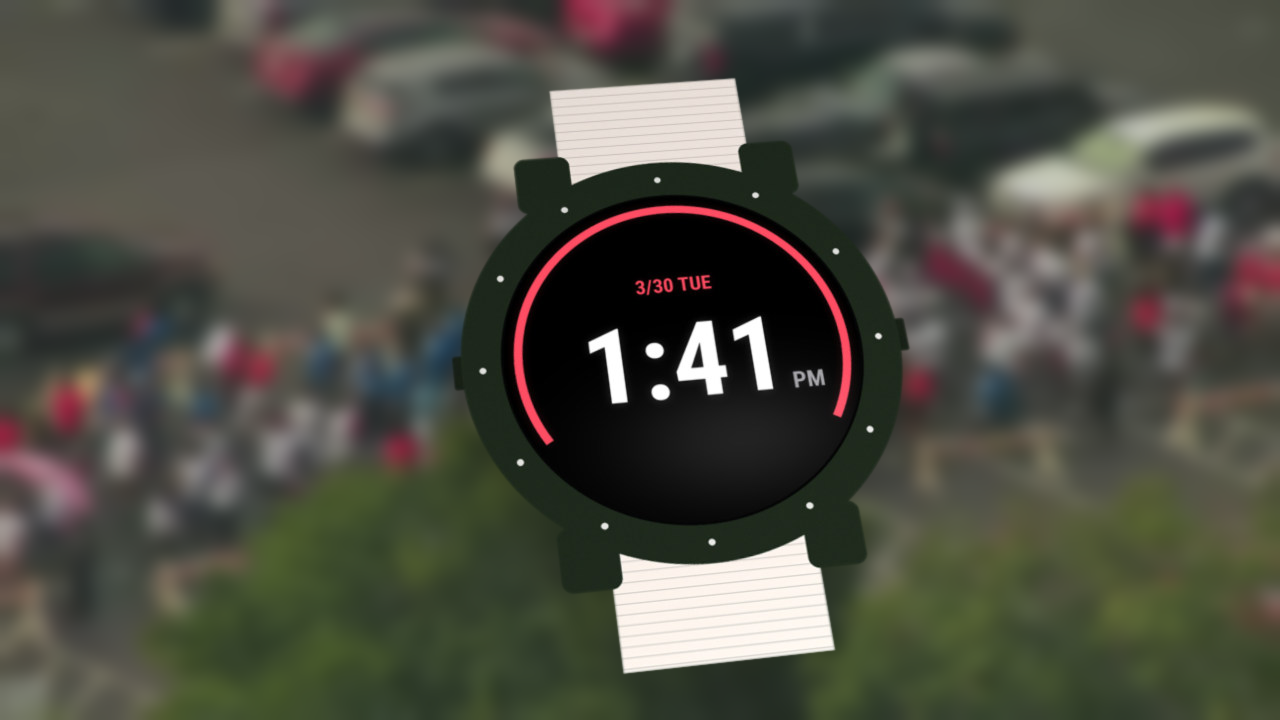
1h41
